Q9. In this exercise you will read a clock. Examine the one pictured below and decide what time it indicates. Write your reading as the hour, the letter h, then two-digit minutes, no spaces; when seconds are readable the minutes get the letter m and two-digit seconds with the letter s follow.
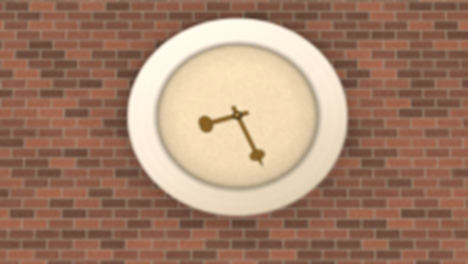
8h26
